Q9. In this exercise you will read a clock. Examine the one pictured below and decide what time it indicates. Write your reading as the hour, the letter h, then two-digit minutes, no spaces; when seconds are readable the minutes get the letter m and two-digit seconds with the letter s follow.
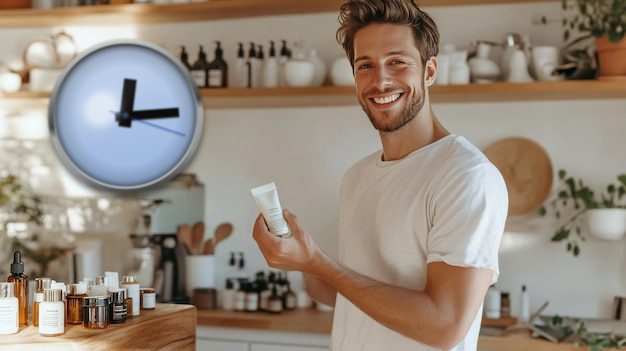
12h14m18s
